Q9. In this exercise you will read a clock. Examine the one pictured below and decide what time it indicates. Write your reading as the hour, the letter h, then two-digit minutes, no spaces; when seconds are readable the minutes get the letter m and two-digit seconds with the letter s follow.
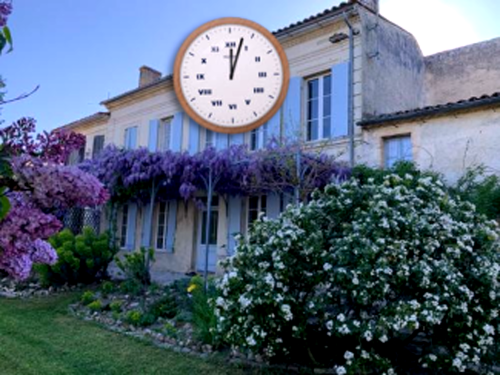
12h03
